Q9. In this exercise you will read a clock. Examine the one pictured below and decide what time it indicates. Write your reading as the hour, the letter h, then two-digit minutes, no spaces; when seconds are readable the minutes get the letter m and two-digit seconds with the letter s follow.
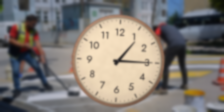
1h15
